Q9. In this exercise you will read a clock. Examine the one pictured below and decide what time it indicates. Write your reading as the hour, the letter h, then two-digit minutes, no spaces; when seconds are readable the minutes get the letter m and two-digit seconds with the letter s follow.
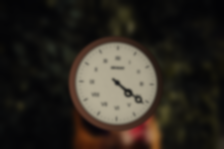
4h21
